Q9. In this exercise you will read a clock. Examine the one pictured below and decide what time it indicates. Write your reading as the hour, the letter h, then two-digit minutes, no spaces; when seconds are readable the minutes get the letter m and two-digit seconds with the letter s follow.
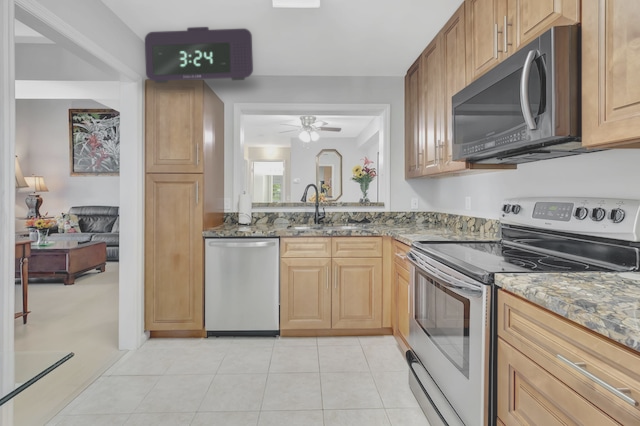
3h24
